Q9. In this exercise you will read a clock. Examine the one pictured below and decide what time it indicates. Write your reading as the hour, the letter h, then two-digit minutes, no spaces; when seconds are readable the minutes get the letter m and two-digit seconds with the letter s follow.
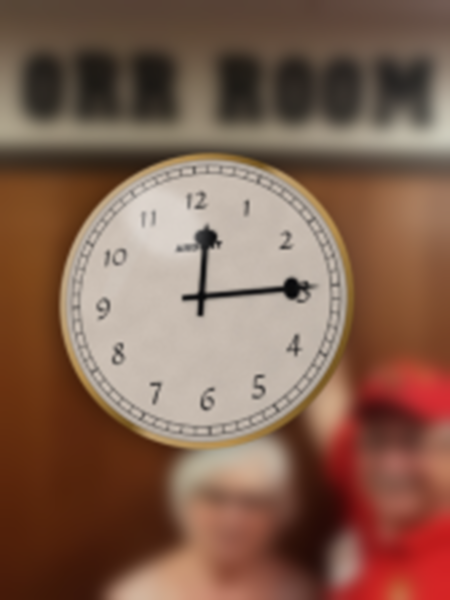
12h15
